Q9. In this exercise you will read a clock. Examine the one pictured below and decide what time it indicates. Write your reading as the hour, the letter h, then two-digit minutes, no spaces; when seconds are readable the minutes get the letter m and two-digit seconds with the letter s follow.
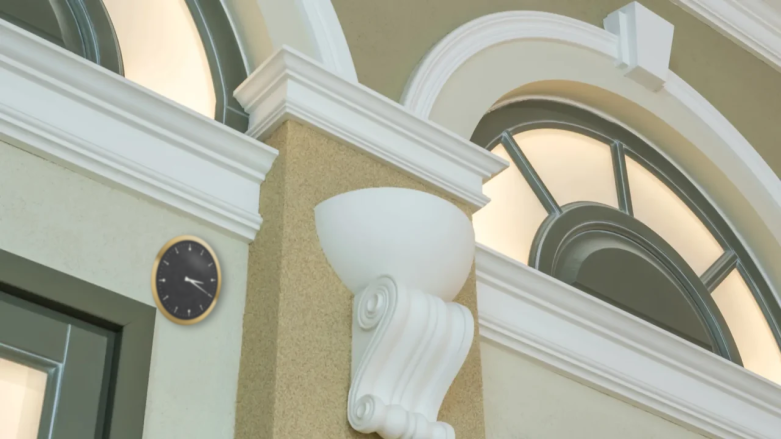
3h20
